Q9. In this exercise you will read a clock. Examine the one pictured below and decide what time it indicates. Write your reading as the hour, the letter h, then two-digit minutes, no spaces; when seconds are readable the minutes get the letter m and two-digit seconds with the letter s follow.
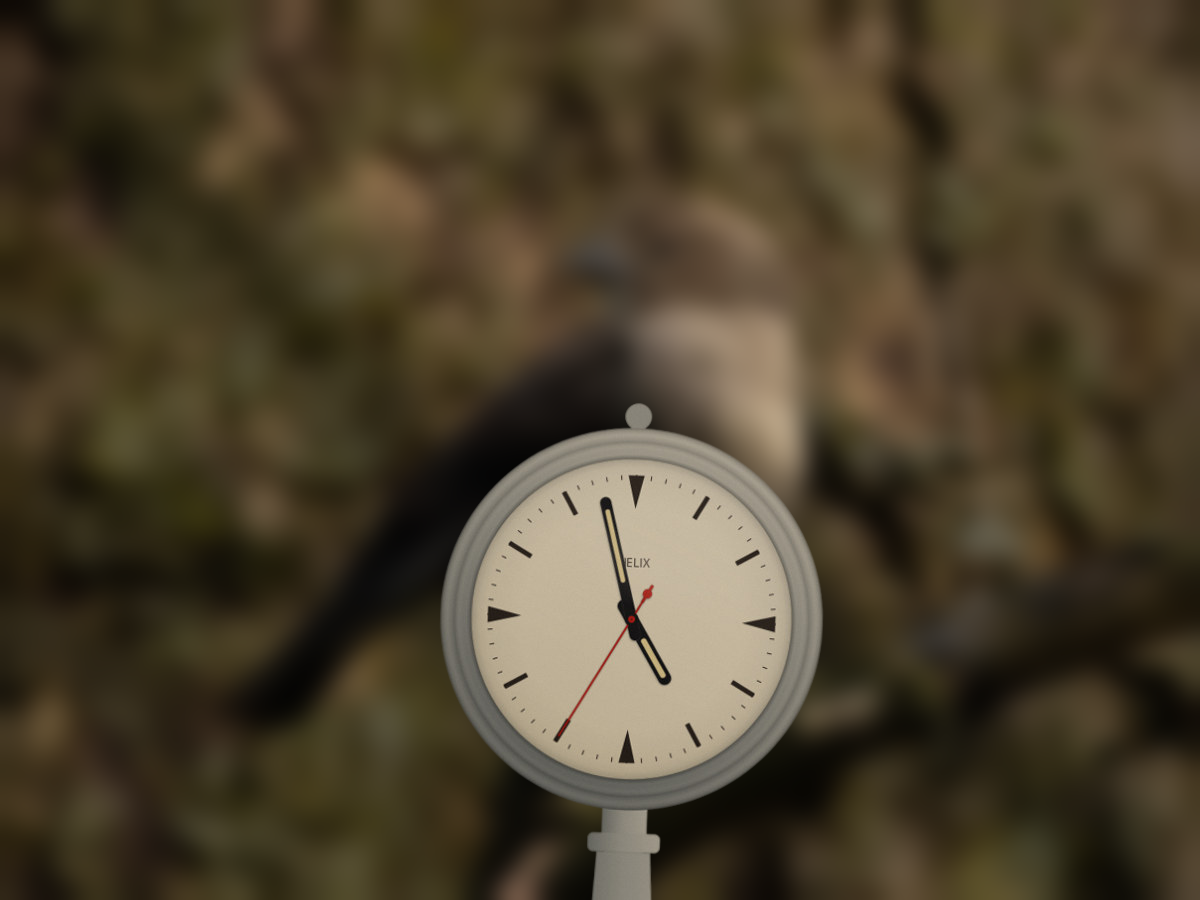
4h57m35s
